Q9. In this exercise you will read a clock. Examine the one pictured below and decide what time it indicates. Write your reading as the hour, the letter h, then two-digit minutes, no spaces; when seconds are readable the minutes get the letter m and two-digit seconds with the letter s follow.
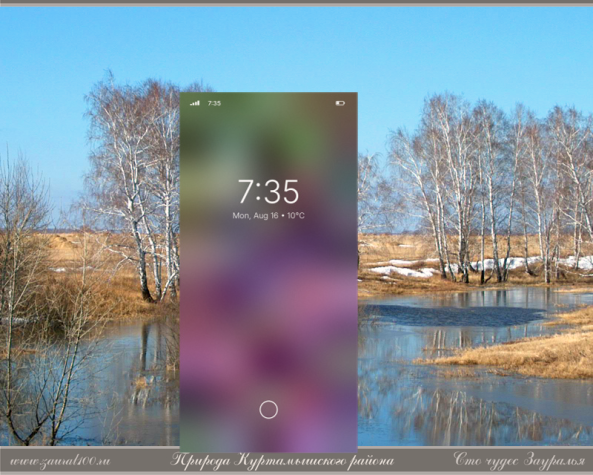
7h35
